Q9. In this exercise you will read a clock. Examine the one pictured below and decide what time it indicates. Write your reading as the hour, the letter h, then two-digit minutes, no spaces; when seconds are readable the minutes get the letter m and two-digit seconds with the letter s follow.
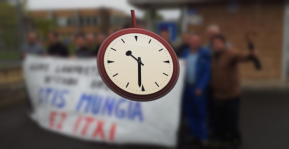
10h31
